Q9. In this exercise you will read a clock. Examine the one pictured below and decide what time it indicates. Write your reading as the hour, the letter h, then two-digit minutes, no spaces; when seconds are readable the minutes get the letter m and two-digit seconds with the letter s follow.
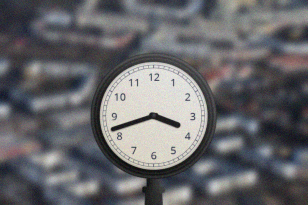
3h42
